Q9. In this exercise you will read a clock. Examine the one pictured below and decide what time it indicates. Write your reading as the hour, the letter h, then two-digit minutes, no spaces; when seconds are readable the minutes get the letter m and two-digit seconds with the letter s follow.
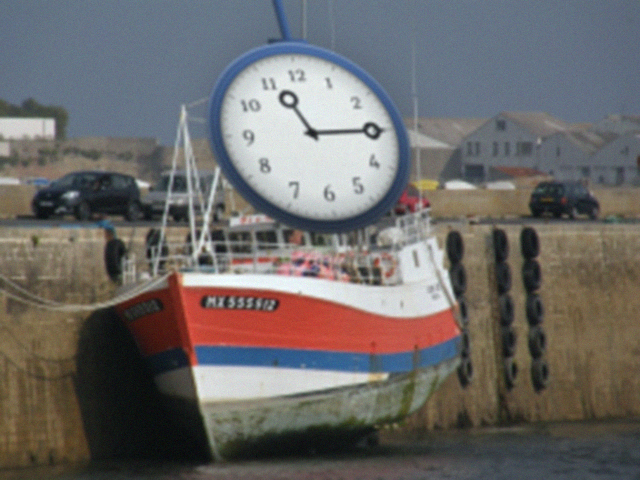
11h15
